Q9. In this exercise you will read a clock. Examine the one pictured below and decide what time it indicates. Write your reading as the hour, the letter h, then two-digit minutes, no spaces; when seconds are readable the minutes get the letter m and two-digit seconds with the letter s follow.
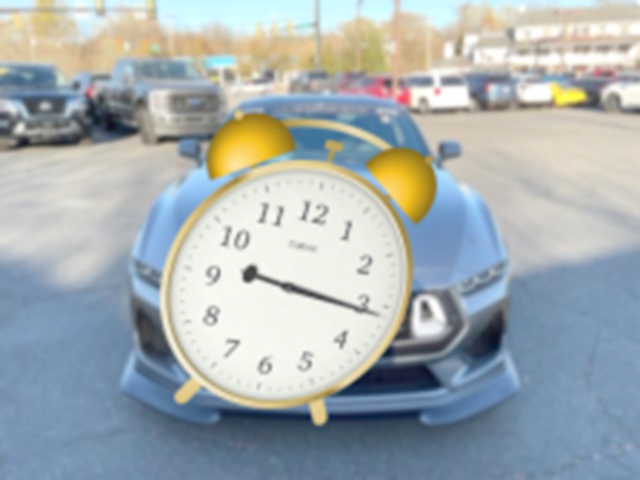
9h16
